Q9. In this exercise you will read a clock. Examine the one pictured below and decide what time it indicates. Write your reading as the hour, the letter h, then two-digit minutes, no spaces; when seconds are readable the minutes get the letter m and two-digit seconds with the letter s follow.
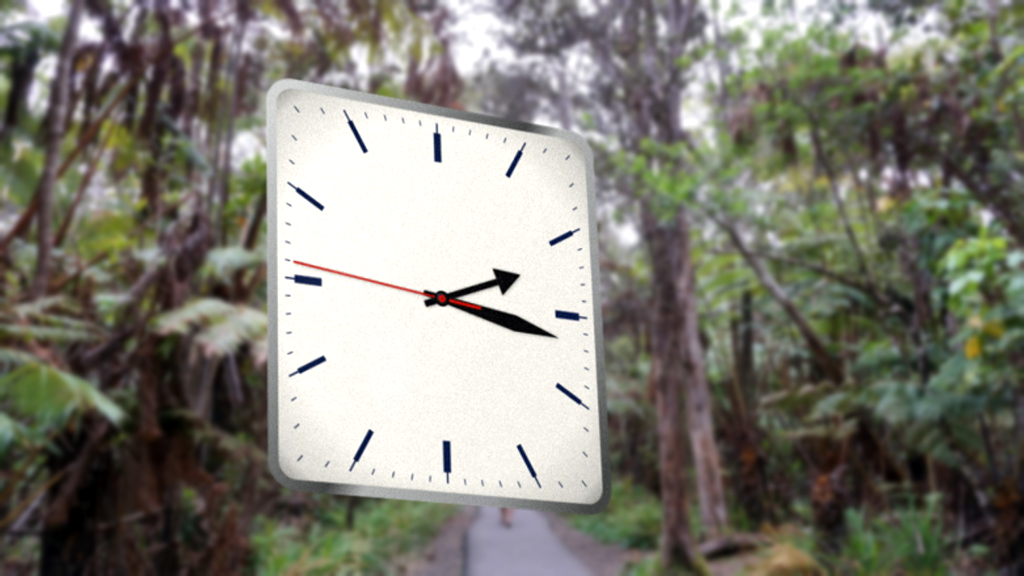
2h16m46s
